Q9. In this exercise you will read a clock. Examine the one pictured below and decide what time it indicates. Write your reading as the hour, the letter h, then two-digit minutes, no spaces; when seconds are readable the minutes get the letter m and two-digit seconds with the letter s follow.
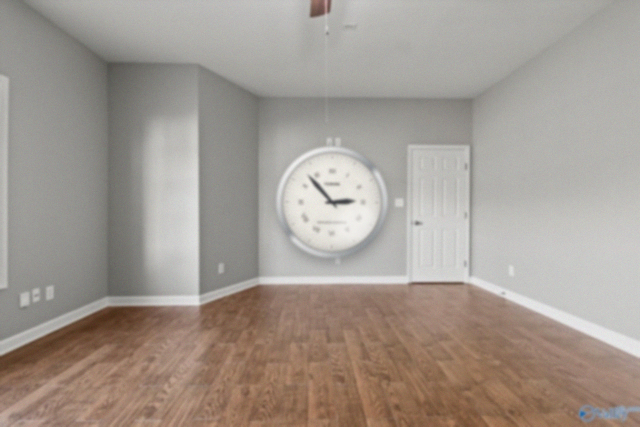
2h53
